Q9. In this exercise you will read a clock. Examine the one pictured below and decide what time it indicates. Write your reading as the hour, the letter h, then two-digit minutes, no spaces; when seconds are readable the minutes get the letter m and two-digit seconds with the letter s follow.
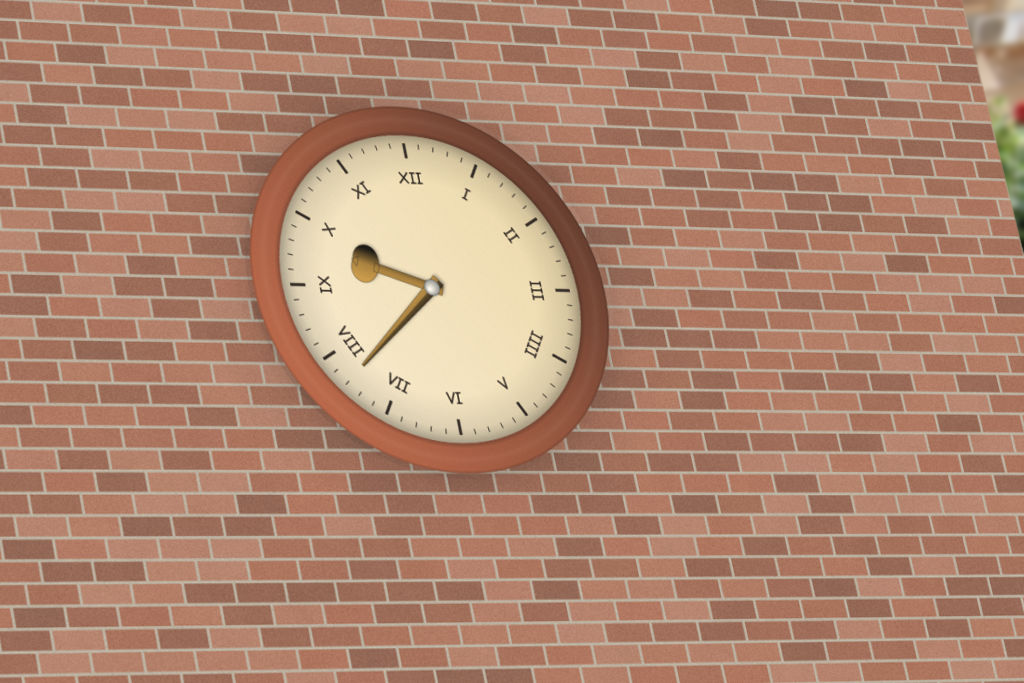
9h38
